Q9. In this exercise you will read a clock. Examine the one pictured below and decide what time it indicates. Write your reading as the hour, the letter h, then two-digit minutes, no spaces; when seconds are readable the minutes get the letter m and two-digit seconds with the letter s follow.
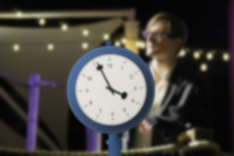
3h56
